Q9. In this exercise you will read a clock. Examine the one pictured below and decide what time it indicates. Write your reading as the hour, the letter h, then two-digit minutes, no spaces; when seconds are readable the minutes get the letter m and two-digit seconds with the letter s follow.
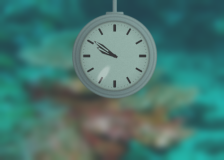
9h51
